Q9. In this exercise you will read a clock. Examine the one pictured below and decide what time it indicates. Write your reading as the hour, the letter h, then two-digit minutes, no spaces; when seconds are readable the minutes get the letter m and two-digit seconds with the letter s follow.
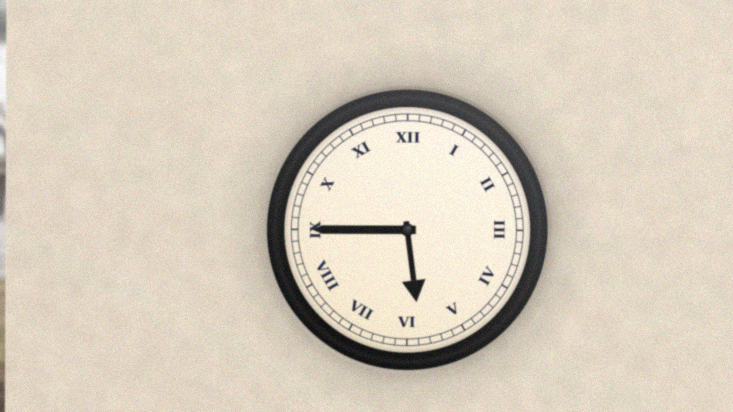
5h45
